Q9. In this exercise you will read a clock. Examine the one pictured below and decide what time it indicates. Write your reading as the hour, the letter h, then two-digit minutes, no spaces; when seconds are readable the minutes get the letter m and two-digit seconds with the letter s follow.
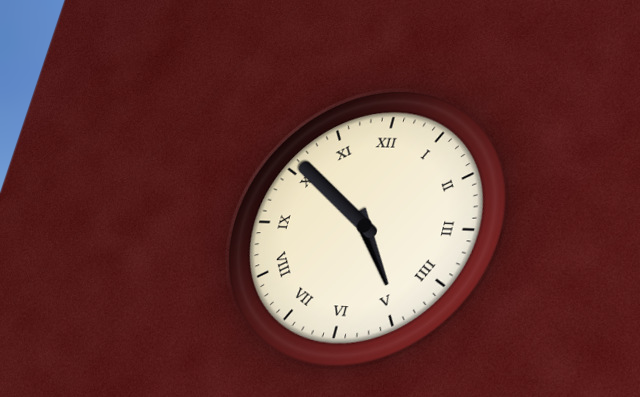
4h51
